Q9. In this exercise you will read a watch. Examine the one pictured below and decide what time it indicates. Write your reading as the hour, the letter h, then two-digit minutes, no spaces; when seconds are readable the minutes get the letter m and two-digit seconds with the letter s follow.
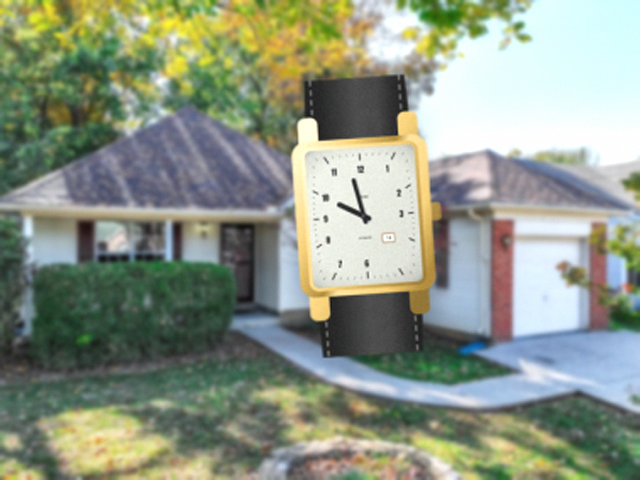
9h58
